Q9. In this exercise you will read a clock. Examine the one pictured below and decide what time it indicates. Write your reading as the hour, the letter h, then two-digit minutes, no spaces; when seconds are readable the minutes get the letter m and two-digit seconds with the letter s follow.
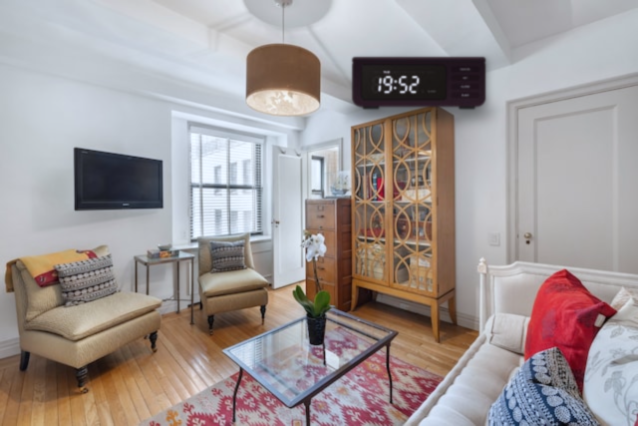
19h52
